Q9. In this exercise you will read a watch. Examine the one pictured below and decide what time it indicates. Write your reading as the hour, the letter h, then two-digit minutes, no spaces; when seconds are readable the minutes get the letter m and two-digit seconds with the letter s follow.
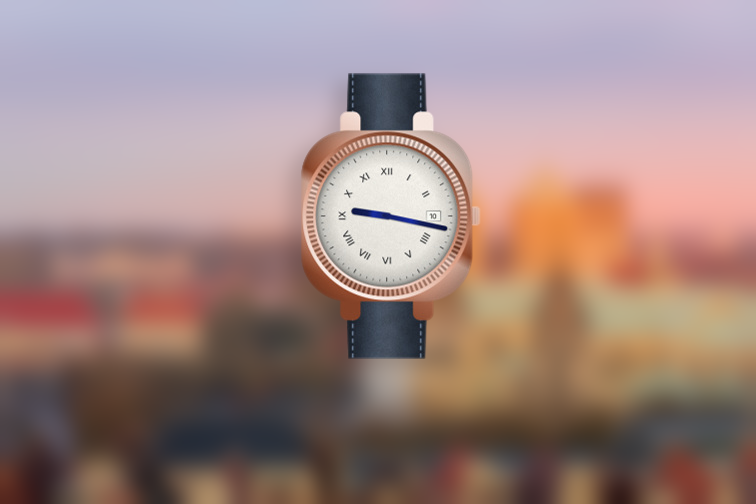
9h17
